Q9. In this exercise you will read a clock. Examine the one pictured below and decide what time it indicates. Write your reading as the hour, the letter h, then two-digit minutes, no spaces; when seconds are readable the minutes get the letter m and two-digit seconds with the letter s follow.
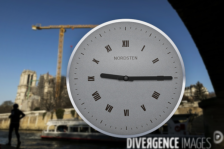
9h15
